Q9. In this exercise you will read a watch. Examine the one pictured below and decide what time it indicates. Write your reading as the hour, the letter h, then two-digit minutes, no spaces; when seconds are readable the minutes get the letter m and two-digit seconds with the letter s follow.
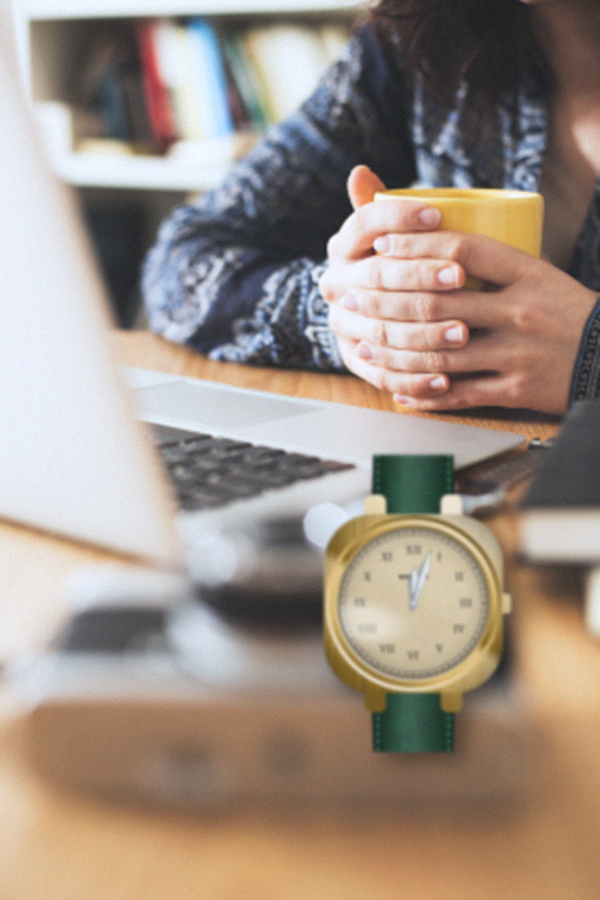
12h03
